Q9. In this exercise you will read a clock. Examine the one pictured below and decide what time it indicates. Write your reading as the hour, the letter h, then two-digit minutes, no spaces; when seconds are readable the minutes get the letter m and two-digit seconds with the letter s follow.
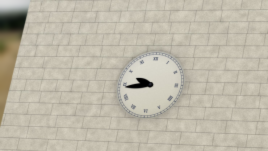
9h44
